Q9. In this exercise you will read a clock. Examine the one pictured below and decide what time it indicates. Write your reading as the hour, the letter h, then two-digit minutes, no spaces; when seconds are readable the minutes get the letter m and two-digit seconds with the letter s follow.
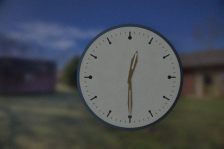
12h30
